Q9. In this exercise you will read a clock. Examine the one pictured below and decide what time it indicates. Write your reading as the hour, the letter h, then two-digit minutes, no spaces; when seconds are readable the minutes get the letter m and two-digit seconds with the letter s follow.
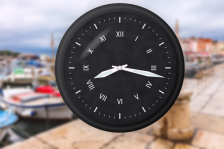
8h17
